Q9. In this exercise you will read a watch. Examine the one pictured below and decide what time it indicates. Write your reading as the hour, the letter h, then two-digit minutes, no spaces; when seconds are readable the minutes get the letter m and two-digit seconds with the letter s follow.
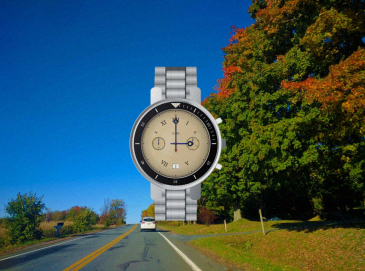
3h00
